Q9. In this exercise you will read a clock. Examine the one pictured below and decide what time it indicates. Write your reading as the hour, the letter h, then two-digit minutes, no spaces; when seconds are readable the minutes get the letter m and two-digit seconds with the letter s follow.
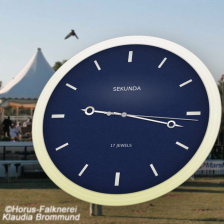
9h17m16s
